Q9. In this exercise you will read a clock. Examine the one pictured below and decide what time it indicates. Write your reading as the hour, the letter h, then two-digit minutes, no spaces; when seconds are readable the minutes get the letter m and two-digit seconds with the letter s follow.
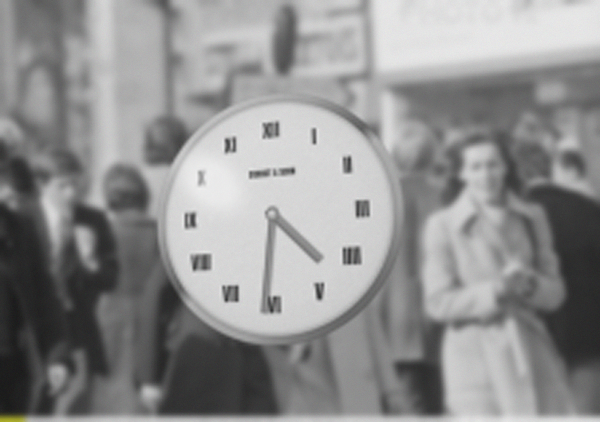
4h31
